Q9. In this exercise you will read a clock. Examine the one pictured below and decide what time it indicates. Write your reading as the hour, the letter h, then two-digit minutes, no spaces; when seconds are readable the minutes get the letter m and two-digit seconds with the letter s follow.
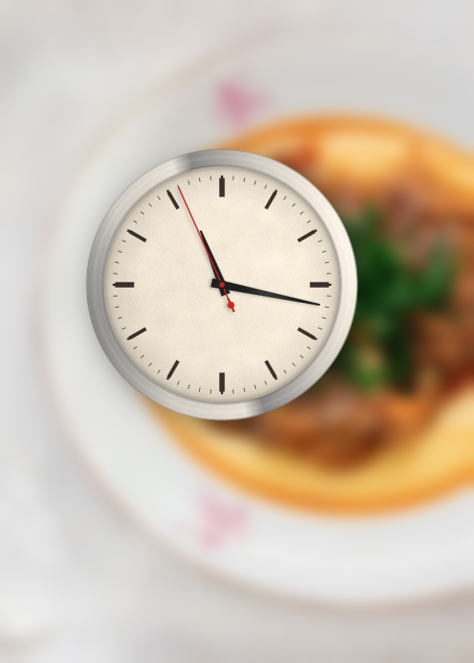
11h16m56s
